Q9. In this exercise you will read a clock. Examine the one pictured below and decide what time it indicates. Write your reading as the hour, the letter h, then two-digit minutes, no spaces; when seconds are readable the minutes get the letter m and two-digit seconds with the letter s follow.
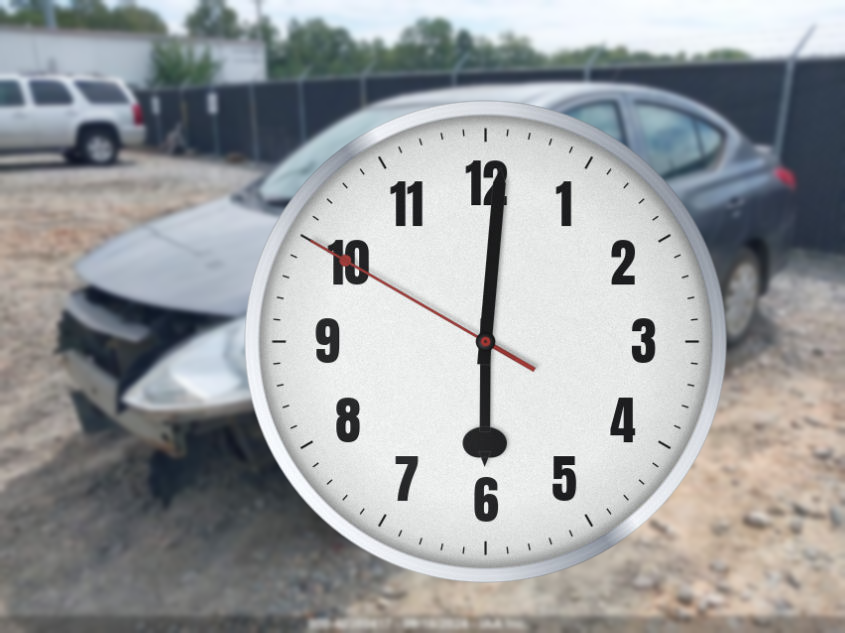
6h00m50s
